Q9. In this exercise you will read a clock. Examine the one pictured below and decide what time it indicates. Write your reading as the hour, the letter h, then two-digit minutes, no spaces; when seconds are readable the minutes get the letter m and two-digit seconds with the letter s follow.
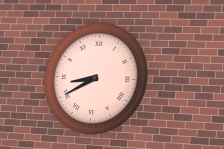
8h40
